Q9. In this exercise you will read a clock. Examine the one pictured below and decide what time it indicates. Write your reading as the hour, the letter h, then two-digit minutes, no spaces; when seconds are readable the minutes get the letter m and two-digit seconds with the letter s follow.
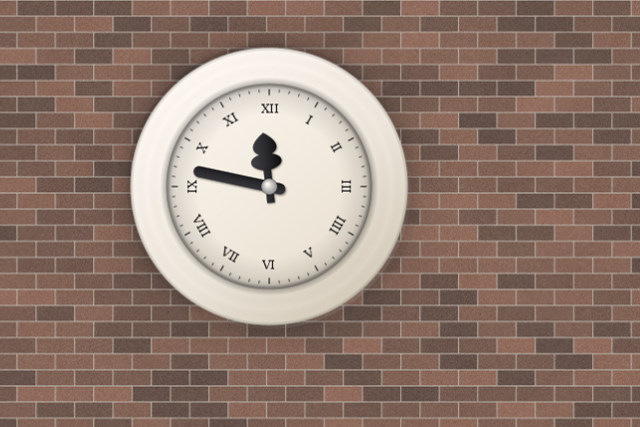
11h47
